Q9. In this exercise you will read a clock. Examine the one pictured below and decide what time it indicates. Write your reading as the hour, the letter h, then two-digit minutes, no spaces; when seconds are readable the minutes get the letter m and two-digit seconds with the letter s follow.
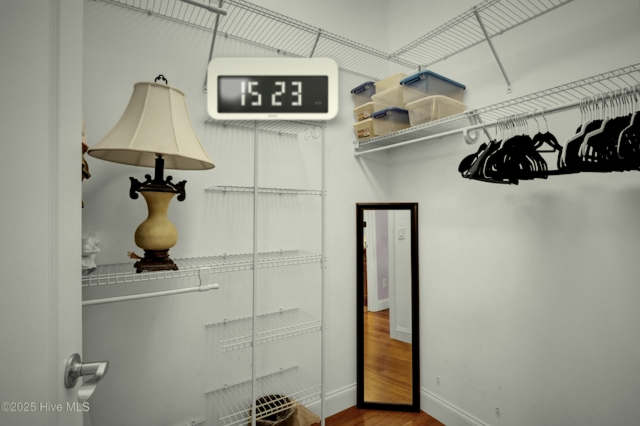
15h23
